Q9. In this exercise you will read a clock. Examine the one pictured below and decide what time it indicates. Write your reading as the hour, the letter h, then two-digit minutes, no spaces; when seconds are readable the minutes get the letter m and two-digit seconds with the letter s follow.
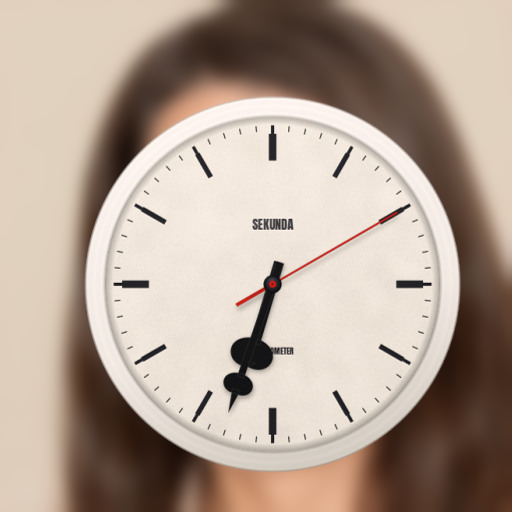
6h33m10s
